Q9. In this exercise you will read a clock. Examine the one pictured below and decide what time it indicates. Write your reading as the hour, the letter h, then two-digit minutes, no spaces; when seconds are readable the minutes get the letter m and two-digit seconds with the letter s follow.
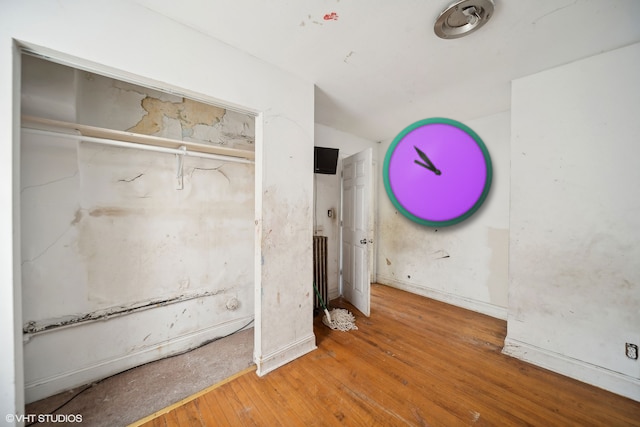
9h53
